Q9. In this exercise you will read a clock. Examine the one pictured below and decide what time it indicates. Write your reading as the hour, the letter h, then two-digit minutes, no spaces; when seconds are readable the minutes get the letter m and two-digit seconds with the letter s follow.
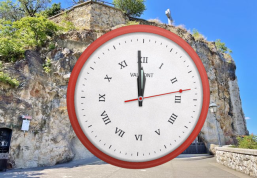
11h59m13s
